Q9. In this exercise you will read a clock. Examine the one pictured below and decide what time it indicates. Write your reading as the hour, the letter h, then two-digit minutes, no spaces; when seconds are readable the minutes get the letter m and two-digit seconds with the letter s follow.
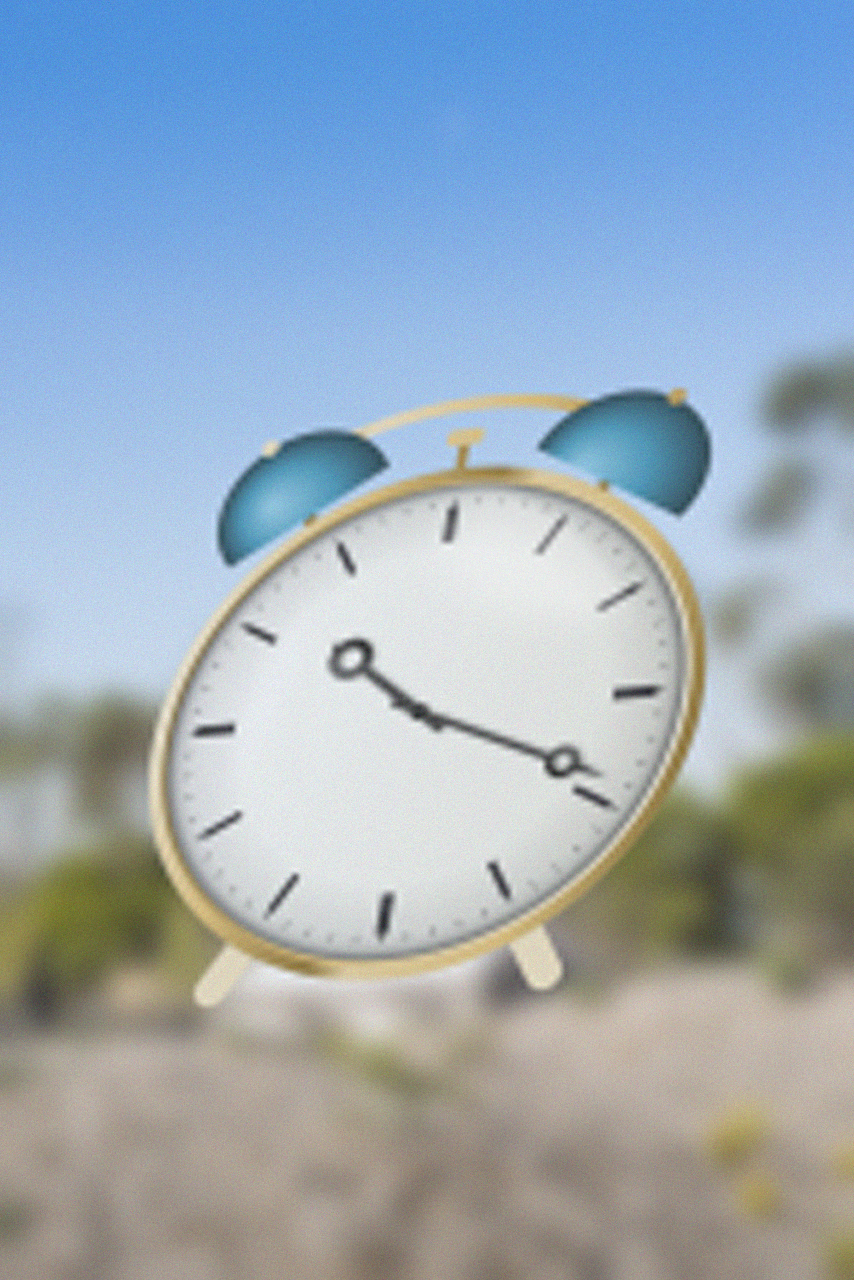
10h19
